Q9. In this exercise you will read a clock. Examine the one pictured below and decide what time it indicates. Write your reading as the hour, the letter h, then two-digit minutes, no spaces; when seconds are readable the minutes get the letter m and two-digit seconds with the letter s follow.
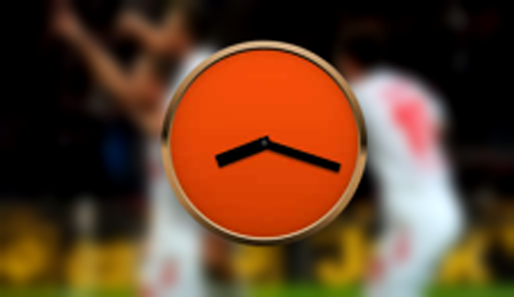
8h18
